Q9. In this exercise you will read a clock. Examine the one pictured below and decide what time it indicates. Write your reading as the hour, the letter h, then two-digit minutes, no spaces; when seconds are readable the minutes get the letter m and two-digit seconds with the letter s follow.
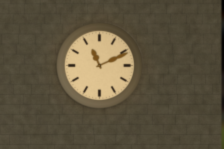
11h11
